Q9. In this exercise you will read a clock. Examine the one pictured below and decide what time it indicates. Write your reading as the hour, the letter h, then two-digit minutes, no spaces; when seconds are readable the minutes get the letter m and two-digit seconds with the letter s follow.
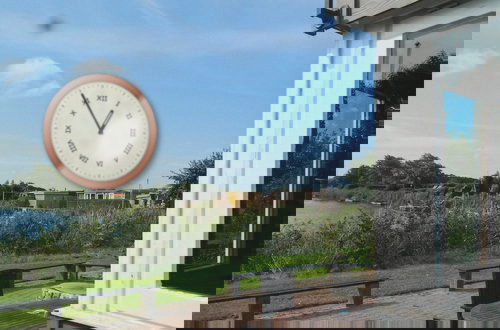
12h55
